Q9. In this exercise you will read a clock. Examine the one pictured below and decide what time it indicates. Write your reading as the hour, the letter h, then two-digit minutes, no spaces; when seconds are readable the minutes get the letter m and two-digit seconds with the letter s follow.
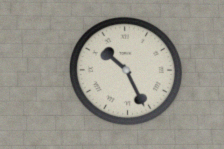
10h26
